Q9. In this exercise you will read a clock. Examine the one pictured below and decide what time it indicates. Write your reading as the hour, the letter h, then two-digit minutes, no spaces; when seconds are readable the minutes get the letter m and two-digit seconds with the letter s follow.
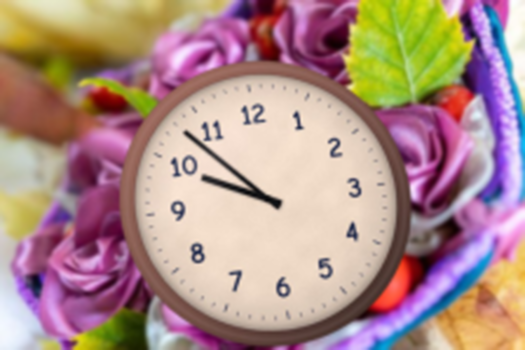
9h53
